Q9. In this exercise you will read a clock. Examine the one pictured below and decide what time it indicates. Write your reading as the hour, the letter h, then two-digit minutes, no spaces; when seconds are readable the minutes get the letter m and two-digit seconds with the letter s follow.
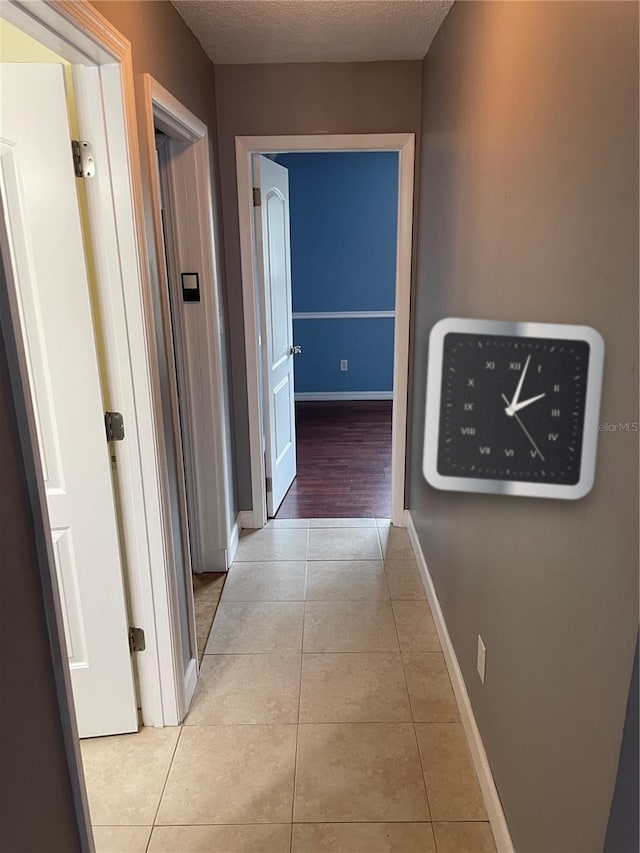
2h02m24s
